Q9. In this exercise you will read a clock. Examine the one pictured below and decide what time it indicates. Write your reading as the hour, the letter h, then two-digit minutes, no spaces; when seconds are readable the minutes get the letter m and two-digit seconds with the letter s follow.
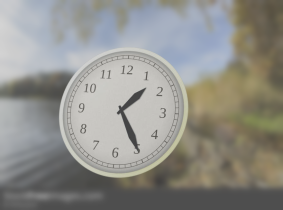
1h25
